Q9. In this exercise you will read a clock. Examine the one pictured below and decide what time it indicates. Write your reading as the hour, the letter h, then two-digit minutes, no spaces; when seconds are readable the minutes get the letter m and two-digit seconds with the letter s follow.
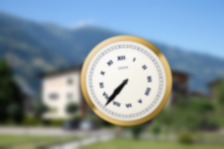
7h38
